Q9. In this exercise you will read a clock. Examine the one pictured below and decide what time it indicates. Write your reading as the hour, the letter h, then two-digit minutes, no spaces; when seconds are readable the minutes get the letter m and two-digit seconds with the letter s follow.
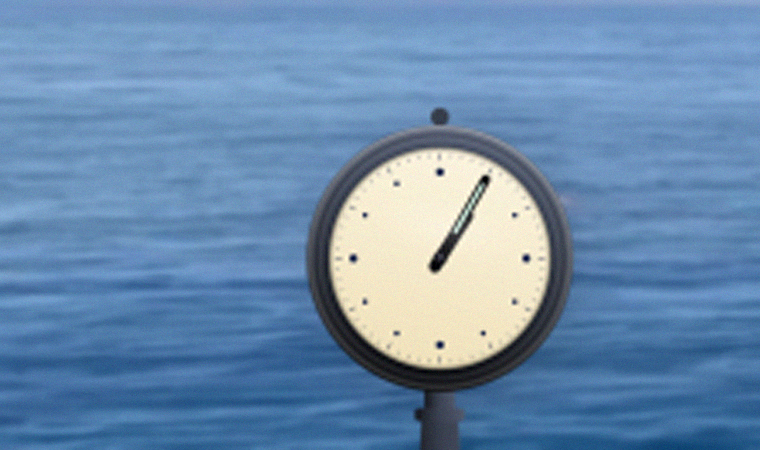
1h05
